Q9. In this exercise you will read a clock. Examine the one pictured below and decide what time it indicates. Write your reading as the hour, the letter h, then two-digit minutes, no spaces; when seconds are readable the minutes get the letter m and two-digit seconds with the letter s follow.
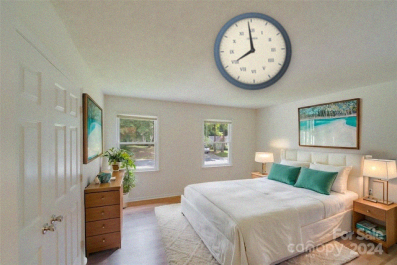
7h59
